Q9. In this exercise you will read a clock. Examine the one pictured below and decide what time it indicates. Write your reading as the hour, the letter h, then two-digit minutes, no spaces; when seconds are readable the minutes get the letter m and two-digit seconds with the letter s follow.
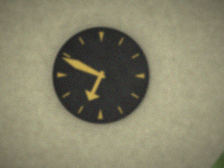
6h49
